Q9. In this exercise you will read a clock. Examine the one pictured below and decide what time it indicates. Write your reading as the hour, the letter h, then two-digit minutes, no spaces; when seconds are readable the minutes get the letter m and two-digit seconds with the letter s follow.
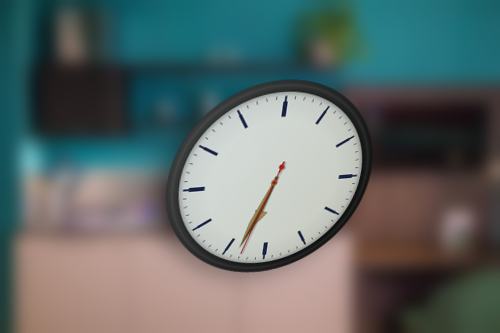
6h33m33s
